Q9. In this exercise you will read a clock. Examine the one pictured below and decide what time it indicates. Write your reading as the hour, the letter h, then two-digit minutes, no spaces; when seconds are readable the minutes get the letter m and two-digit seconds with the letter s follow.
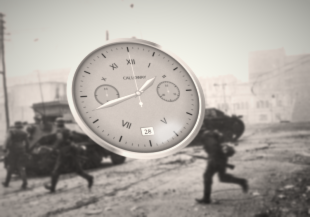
1h42
